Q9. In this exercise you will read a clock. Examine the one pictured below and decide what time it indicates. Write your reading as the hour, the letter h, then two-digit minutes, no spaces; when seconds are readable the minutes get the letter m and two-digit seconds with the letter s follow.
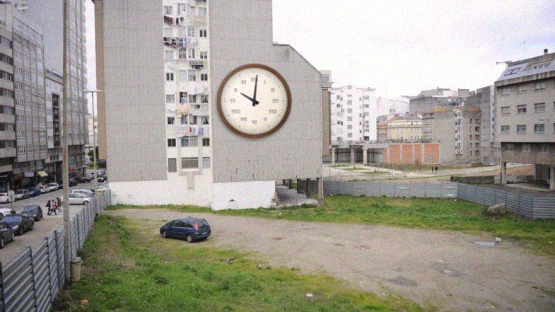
10h01
